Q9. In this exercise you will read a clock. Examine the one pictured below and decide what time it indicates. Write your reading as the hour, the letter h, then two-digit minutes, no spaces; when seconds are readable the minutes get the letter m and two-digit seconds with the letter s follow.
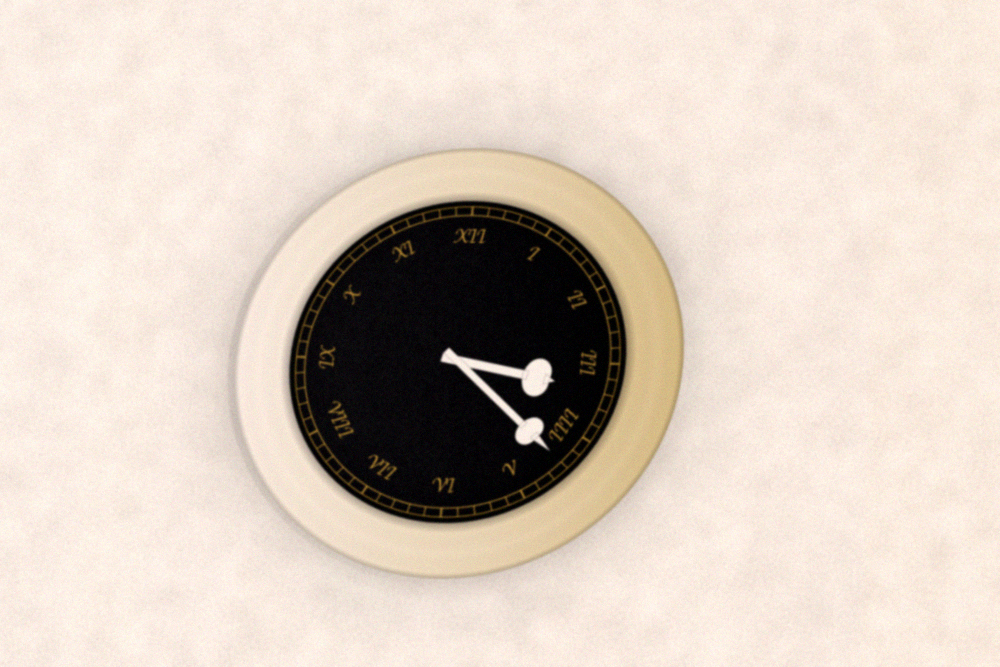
3h22
